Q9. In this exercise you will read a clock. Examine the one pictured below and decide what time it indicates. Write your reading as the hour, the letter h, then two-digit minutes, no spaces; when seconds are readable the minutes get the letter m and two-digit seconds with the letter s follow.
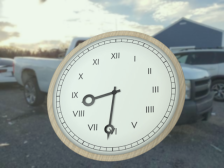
8h31
